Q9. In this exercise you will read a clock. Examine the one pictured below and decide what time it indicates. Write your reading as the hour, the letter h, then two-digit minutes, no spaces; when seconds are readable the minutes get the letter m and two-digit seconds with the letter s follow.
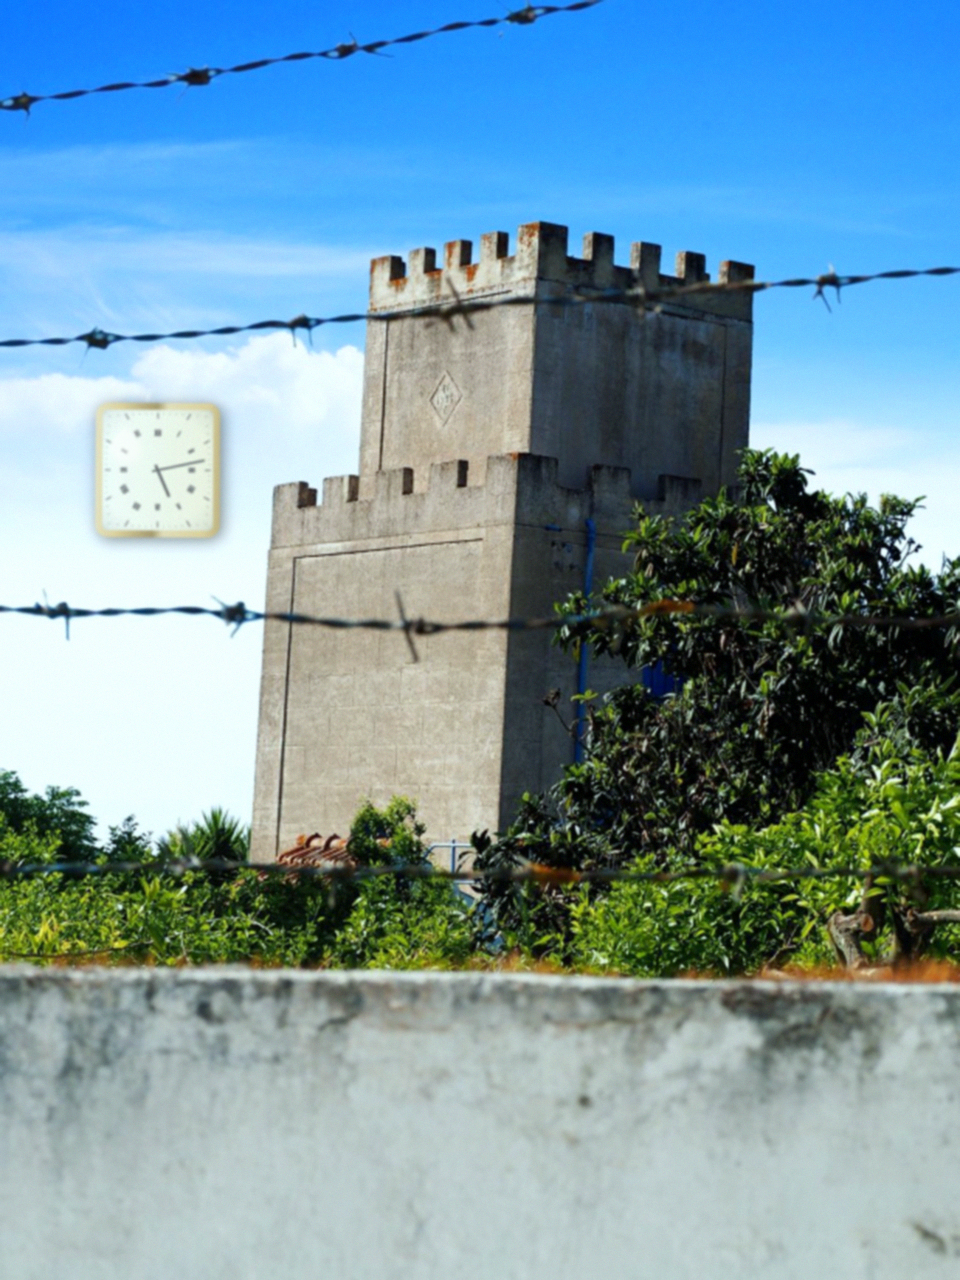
5h13
